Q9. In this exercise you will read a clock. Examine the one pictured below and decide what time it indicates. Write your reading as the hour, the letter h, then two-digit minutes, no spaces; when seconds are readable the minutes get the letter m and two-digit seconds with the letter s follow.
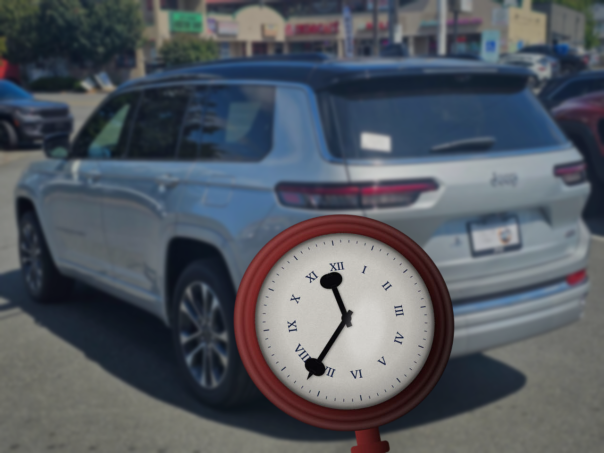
11h37
